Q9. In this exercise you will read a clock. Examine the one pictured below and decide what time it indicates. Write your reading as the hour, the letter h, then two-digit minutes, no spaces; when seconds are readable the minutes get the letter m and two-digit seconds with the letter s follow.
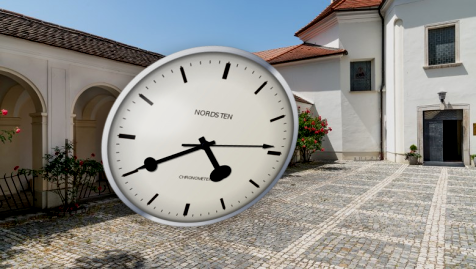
4h40m14s
